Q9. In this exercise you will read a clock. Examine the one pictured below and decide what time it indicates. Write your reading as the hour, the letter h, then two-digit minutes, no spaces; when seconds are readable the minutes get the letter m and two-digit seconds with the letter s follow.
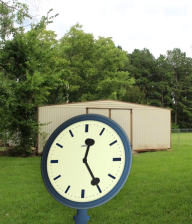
12h25
